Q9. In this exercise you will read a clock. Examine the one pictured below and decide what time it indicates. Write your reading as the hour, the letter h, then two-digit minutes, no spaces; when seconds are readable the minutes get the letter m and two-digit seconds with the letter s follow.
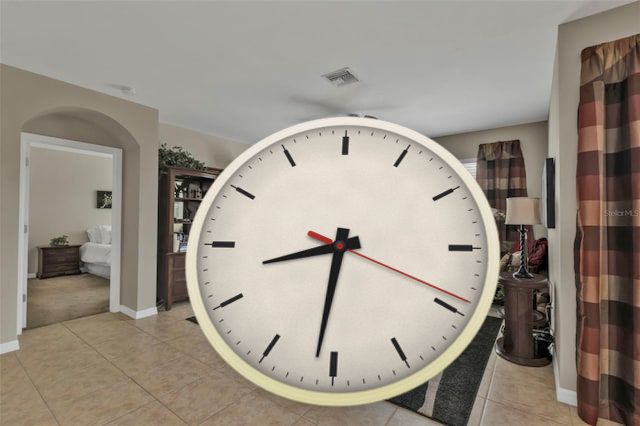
8h31m19s
